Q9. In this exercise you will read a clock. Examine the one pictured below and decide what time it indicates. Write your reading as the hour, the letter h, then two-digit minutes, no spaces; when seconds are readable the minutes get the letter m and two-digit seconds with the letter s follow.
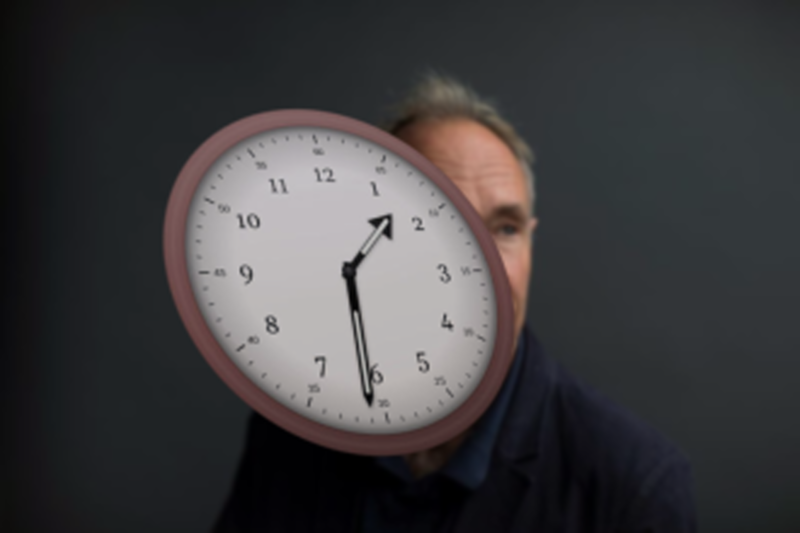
1h31
